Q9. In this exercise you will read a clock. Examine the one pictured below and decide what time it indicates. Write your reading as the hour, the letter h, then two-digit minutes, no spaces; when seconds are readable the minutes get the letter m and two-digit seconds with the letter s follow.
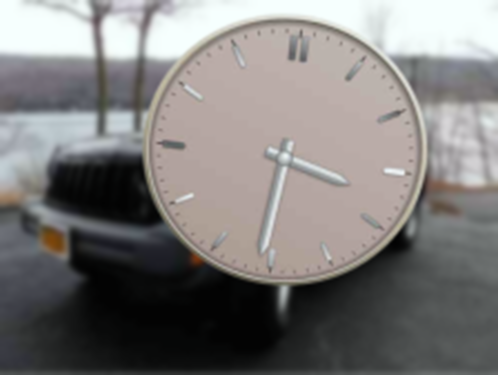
3h31
